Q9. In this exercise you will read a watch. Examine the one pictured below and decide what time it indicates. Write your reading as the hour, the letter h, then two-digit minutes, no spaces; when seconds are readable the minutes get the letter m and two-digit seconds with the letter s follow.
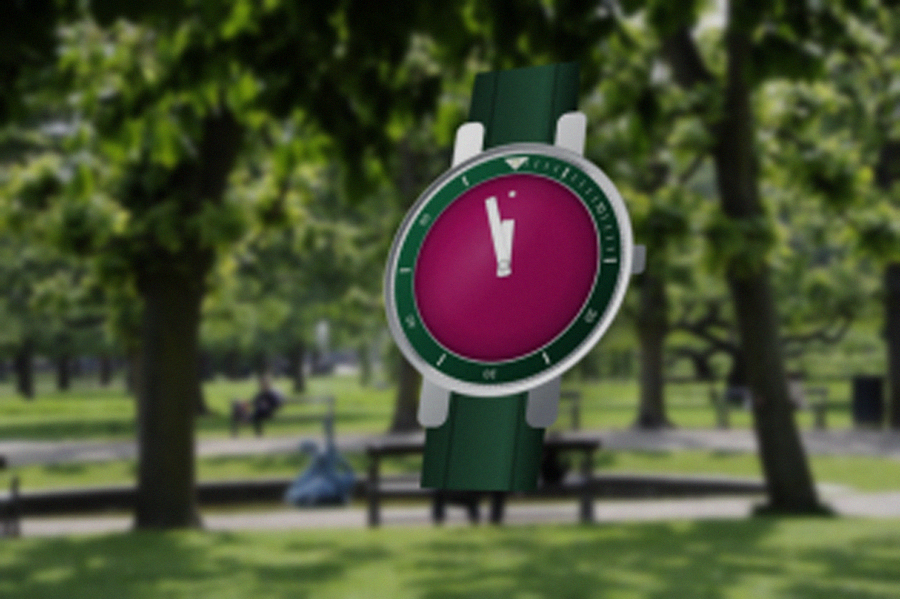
11h57
